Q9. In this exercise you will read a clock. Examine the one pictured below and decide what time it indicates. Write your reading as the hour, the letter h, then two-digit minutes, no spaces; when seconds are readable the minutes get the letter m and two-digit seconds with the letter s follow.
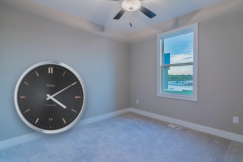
4h10
